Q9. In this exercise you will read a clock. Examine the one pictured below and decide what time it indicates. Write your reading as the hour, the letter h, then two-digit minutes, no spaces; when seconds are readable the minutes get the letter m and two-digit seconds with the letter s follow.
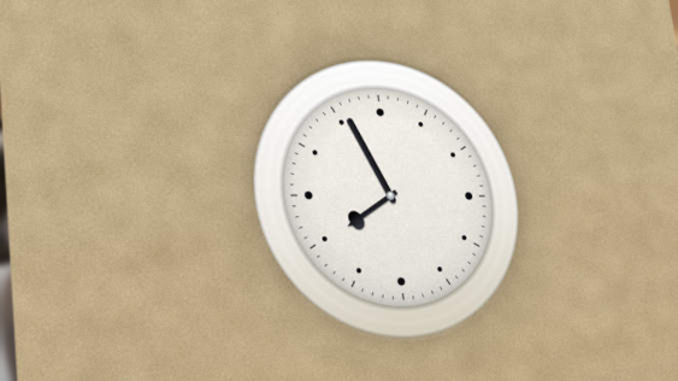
7h56
